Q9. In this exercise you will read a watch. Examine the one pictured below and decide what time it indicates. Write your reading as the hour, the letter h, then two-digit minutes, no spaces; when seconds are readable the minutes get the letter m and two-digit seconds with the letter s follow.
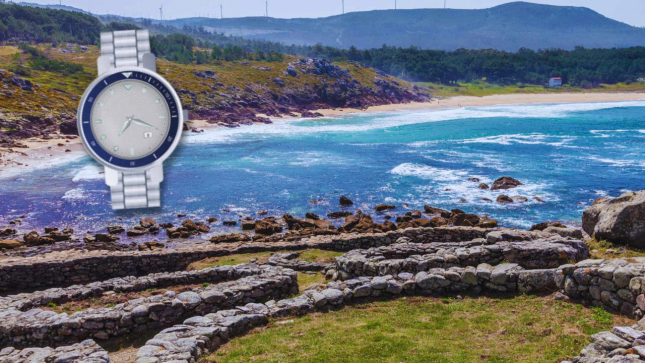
7h19
